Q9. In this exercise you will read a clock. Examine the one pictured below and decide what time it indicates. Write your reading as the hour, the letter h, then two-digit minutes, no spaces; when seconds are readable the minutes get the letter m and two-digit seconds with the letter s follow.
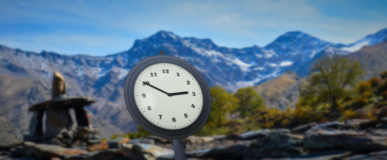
2h50
